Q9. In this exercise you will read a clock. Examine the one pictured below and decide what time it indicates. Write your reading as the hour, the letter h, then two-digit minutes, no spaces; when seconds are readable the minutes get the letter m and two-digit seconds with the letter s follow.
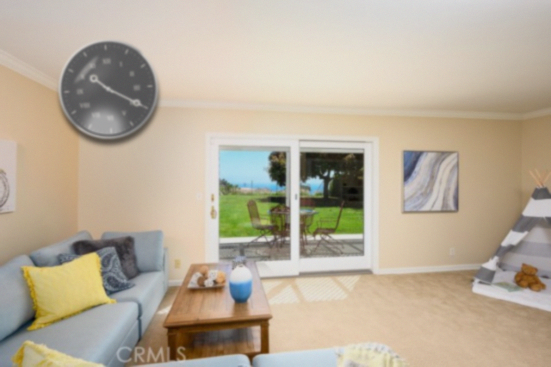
10h20
